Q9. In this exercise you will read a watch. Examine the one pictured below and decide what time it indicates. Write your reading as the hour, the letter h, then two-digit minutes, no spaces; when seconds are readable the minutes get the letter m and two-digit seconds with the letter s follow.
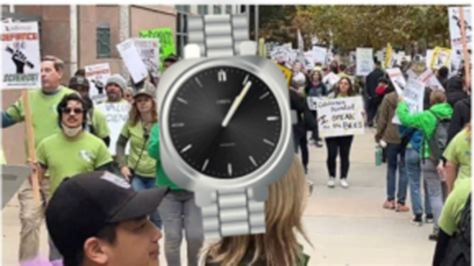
1h06
